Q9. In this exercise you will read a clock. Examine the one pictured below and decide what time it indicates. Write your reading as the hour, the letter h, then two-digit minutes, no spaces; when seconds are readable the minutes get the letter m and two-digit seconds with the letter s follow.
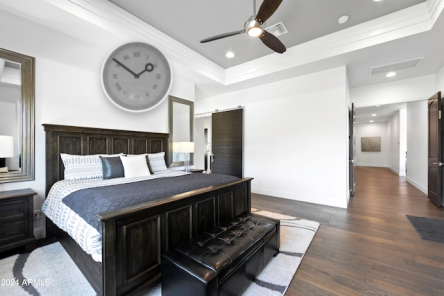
1h51
